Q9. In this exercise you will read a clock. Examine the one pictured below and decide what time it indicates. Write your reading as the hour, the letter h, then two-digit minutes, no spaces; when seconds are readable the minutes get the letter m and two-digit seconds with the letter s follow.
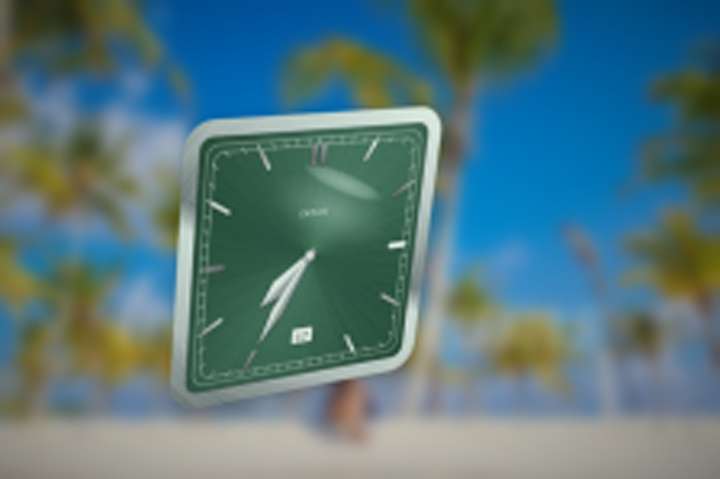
7h35
